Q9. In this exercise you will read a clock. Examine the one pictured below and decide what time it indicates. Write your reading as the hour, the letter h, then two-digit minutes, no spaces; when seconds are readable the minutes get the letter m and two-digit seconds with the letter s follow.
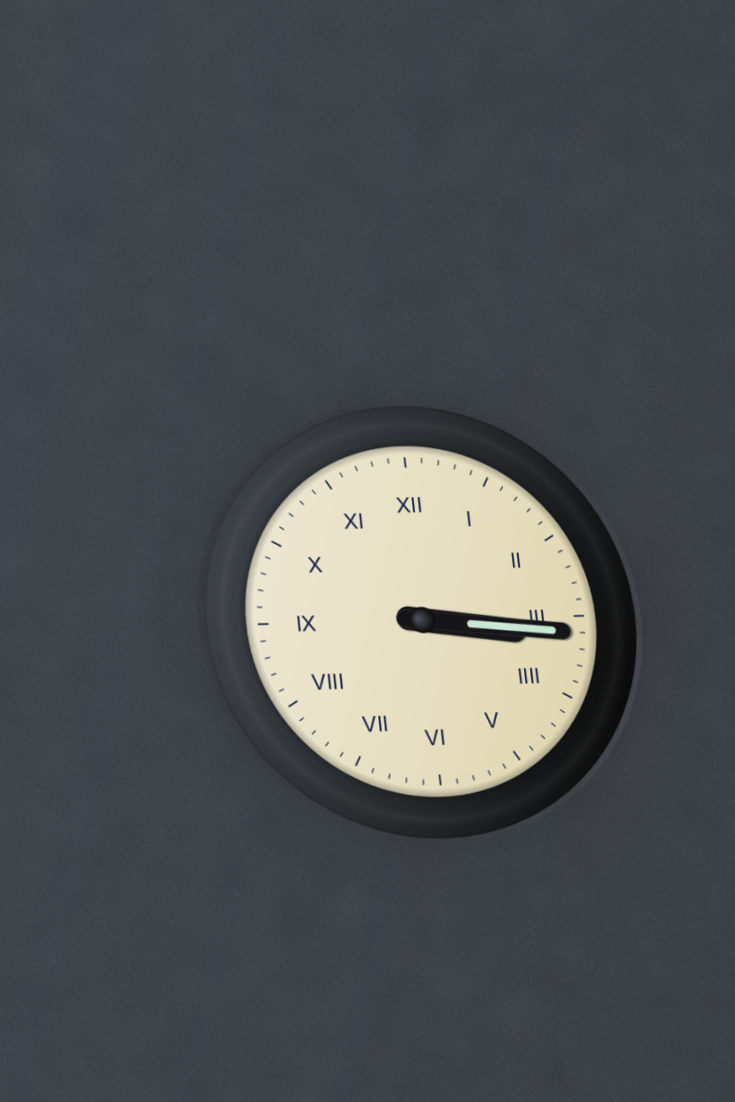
3h16
